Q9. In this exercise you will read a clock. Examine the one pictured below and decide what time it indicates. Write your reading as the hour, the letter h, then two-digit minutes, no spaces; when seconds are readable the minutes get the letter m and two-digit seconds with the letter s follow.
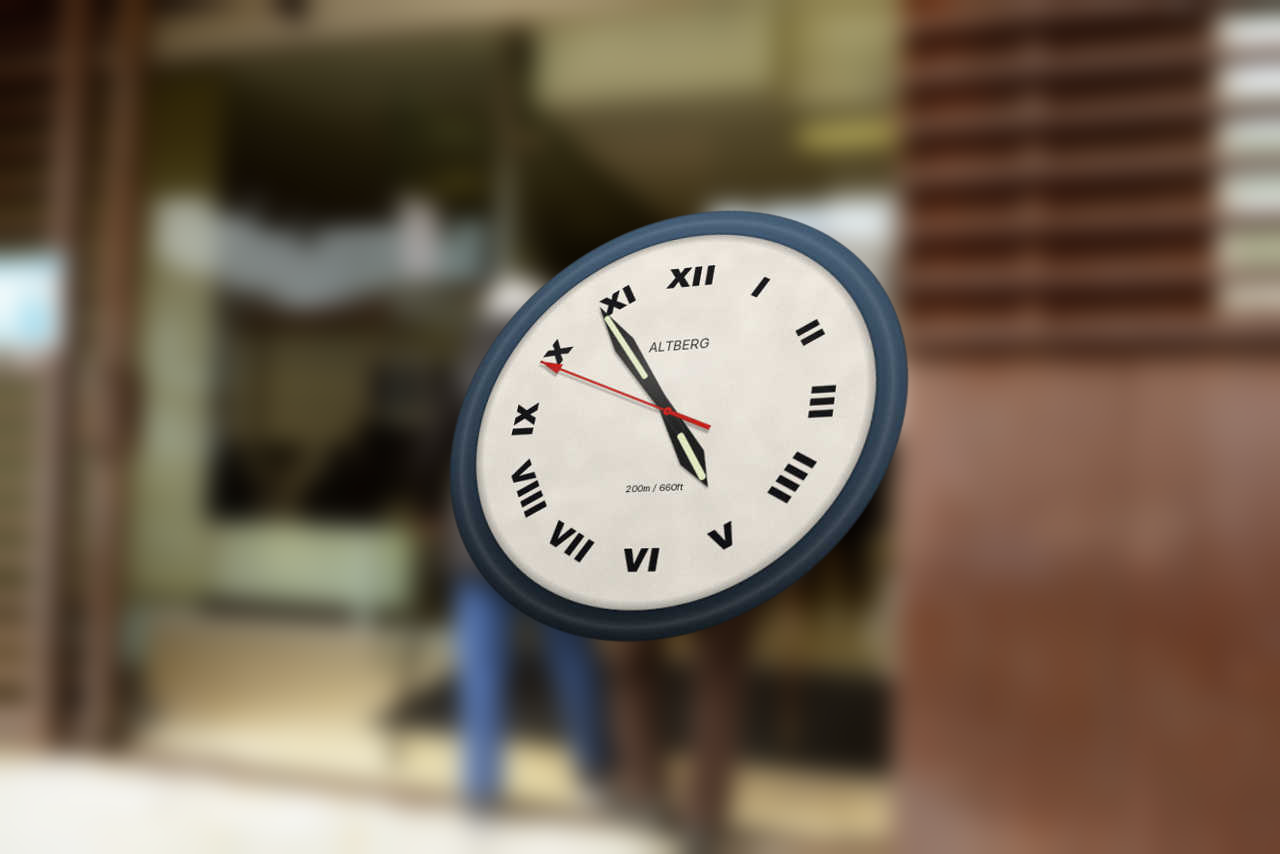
4h53m49s
